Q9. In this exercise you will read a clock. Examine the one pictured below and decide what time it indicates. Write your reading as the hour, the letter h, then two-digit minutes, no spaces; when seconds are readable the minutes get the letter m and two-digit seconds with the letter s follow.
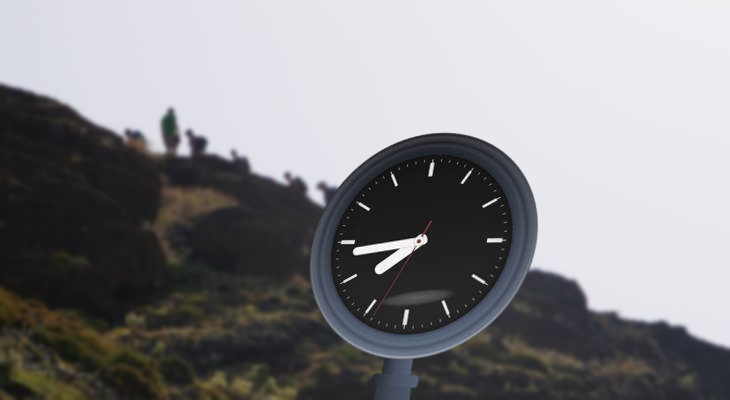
7h43m34s
